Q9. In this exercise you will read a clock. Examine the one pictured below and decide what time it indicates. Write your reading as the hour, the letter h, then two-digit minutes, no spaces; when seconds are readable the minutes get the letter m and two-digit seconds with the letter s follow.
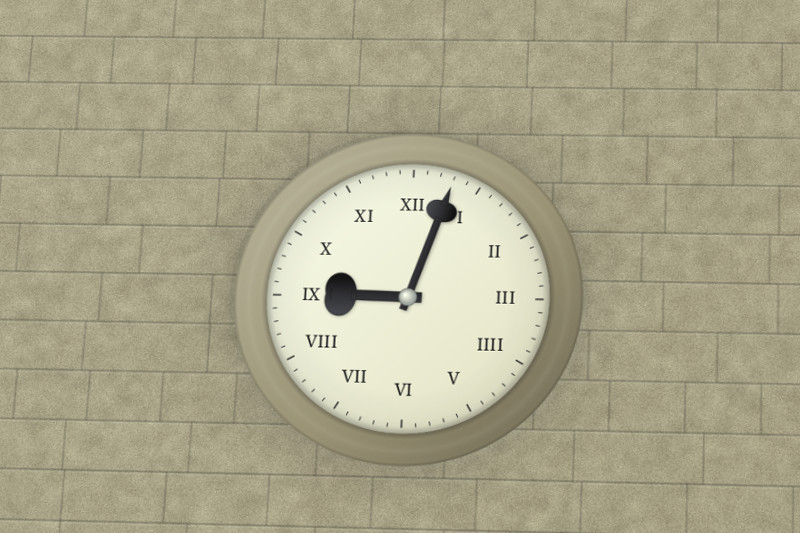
9h03
